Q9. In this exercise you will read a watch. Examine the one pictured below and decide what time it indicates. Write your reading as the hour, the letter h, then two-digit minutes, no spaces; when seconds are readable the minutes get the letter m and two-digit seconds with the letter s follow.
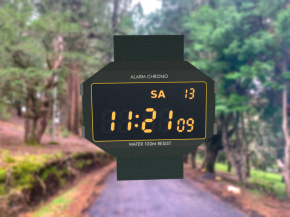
11h21m09s
